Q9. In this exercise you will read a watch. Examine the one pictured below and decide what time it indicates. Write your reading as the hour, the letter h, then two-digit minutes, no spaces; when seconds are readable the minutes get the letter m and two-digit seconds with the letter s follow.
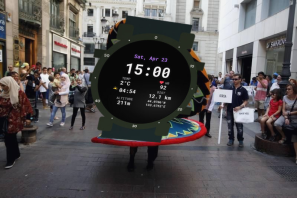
15h00
